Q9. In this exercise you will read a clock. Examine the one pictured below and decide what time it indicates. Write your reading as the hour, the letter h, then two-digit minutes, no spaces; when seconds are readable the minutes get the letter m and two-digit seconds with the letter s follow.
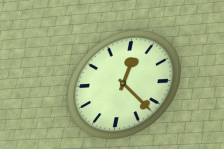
12h22
